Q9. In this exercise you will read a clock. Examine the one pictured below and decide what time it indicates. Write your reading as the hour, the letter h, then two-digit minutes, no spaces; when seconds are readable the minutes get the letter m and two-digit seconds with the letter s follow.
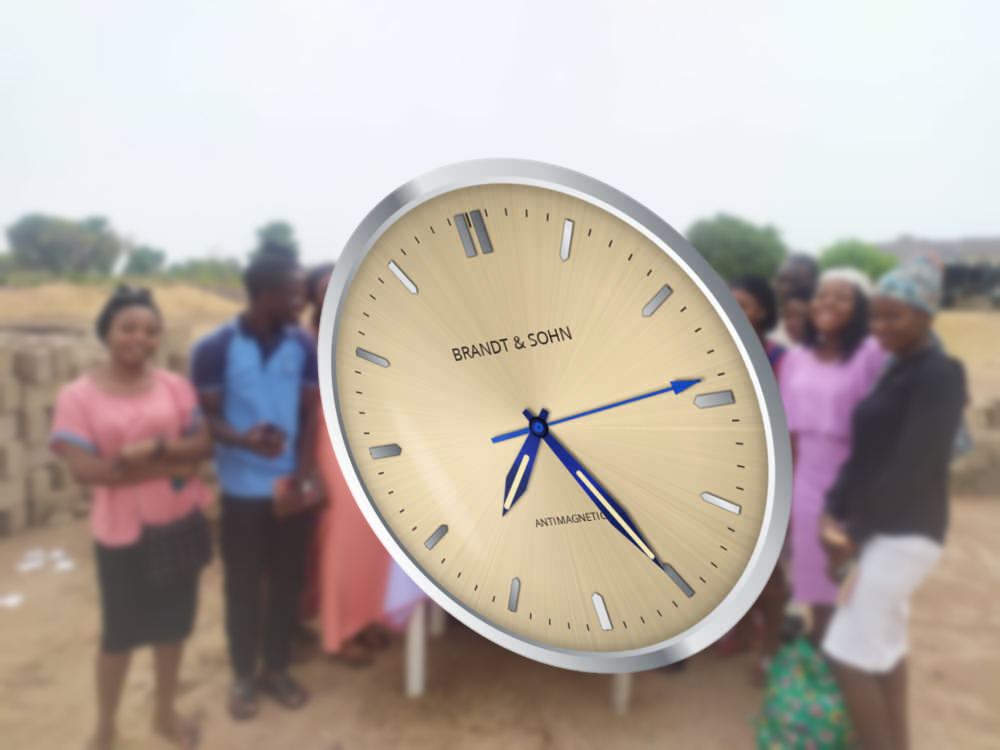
7h25m14s
